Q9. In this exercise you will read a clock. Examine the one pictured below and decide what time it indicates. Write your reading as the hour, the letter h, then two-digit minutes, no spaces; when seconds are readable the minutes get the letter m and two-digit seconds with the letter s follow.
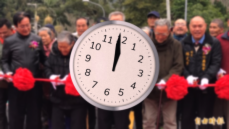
11h59
